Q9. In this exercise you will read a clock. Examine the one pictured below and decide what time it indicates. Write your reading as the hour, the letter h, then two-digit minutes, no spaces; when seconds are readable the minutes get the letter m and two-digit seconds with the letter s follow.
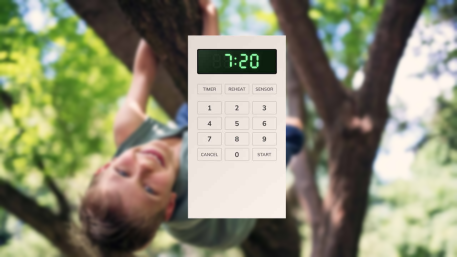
7h20
